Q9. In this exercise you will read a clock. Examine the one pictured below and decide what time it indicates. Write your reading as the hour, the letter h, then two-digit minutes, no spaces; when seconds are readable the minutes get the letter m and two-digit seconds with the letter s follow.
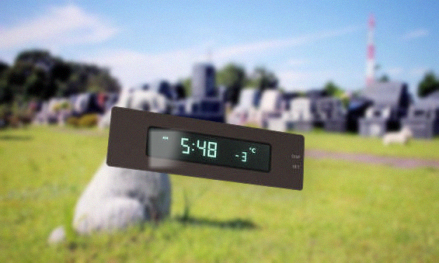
5h48
